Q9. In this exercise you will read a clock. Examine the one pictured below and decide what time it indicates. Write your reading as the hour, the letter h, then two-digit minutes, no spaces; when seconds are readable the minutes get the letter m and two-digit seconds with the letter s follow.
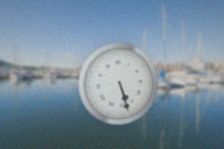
5h28
